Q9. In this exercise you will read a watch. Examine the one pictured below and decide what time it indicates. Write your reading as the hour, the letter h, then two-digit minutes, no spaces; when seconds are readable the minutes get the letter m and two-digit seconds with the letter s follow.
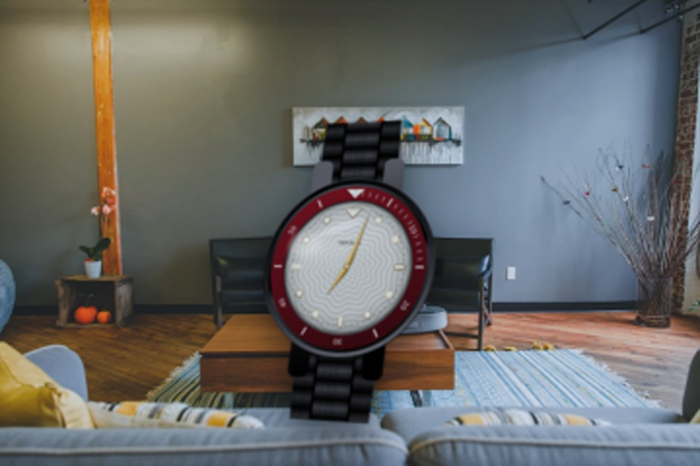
7h03
